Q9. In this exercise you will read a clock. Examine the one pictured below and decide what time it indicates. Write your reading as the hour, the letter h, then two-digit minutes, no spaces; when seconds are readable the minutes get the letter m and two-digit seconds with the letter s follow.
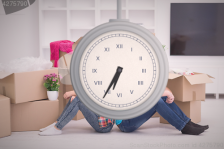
6h35
